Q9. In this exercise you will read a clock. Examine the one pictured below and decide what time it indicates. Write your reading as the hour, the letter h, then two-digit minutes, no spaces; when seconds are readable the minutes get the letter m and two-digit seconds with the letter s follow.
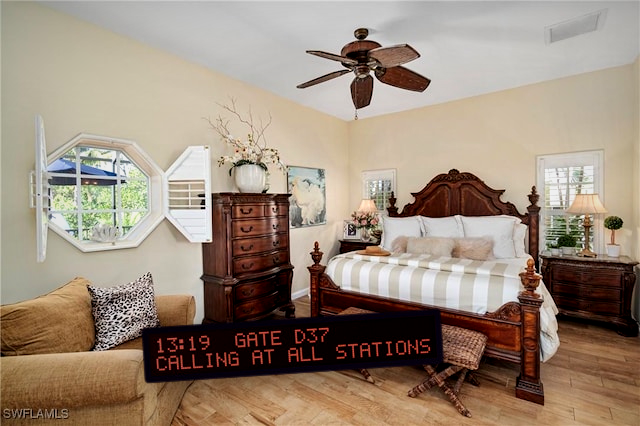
13h19
